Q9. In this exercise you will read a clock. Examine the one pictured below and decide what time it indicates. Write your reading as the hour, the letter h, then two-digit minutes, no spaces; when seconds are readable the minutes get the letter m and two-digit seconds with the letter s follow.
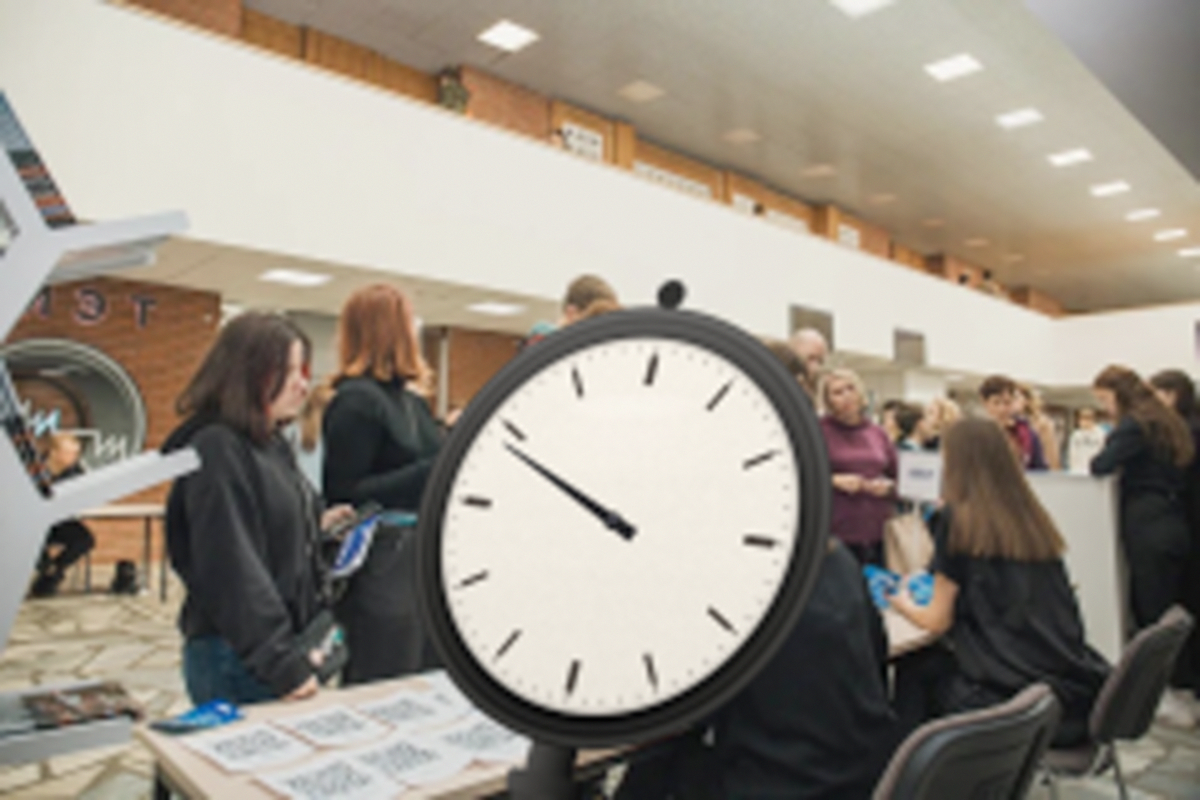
9h49
